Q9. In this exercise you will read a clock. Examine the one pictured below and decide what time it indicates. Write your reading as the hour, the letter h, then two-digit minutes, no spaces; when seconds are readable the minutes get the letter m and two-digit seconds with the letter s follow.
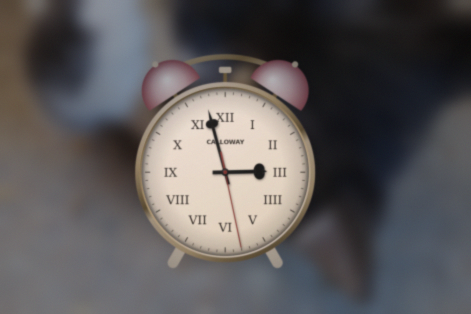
2h57m28s
